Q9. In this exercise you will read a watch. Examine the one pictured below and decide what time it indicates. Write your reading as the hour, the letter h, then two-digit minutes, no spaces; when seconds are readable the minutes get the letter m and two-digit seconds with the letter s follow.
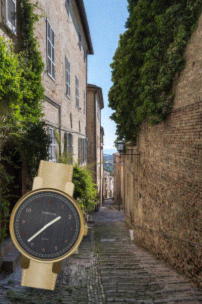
1h37
